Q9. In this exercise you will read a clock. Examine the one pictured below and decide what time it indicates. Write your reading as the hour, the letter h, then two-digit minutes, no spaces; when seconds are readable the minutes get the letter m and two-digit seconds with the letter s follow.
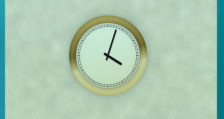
4h03
